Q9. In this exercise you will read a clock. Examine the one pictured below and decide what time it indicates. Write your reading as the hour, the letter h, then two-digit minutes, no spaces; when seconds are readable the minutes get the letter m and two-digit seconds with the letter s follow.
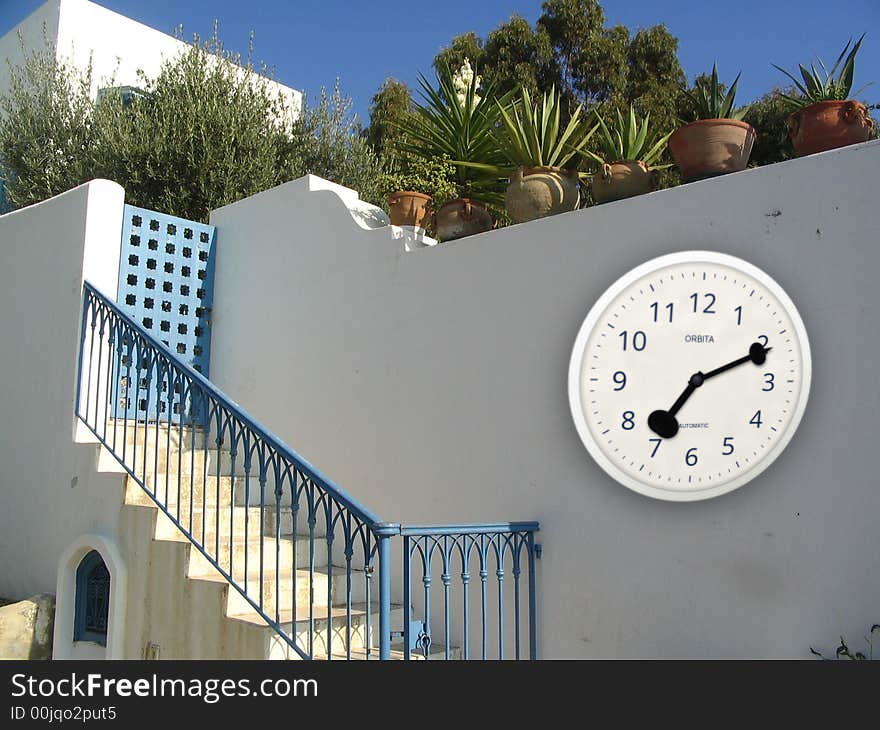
7h11
